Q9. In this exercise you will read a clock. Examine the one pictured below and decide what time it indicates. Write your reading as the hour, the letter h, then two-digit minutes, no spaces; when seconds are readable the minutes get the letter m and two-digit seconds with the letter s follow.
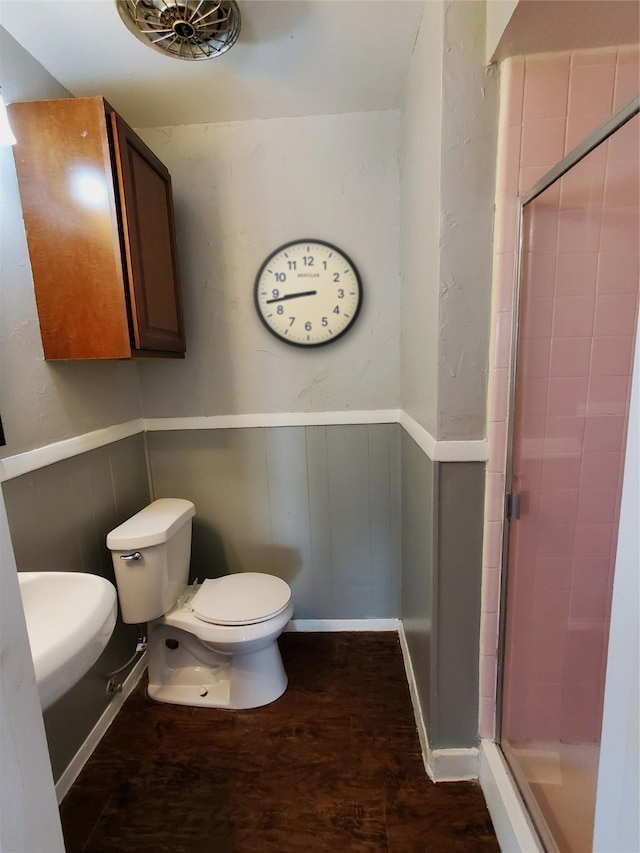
8h43
